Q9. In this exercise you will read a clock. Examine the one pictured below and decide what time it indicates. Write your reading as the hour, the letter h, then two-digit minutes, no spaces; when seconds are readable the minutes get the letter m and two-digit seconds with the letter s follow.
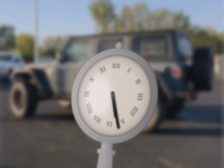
5h27
